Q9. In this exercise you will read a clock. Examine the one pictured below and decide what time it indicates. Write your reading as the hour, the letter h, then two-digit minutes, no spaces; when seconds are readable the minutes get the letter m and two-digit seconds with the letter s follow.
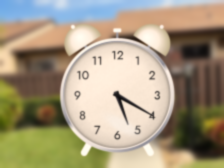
5h20
